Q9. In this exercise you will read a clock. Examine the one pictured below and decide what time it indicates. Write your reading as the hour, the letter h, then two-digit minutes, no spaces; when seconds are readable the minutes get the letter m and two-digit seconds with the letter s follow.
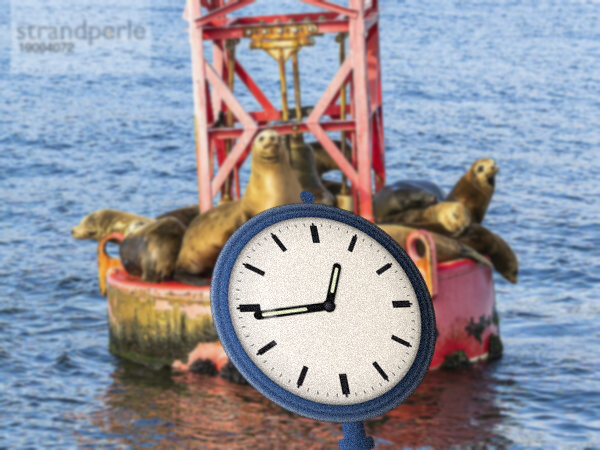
12h44
